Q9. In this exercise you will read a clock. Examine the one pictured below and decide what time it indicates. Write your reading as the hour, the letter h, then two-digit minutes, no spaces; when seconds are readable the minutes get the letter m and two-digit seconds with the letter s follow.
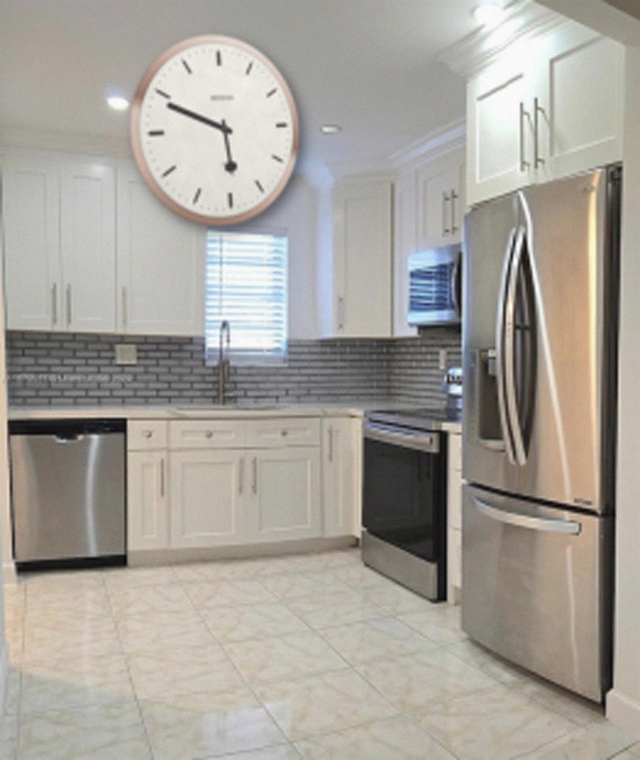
5h49
